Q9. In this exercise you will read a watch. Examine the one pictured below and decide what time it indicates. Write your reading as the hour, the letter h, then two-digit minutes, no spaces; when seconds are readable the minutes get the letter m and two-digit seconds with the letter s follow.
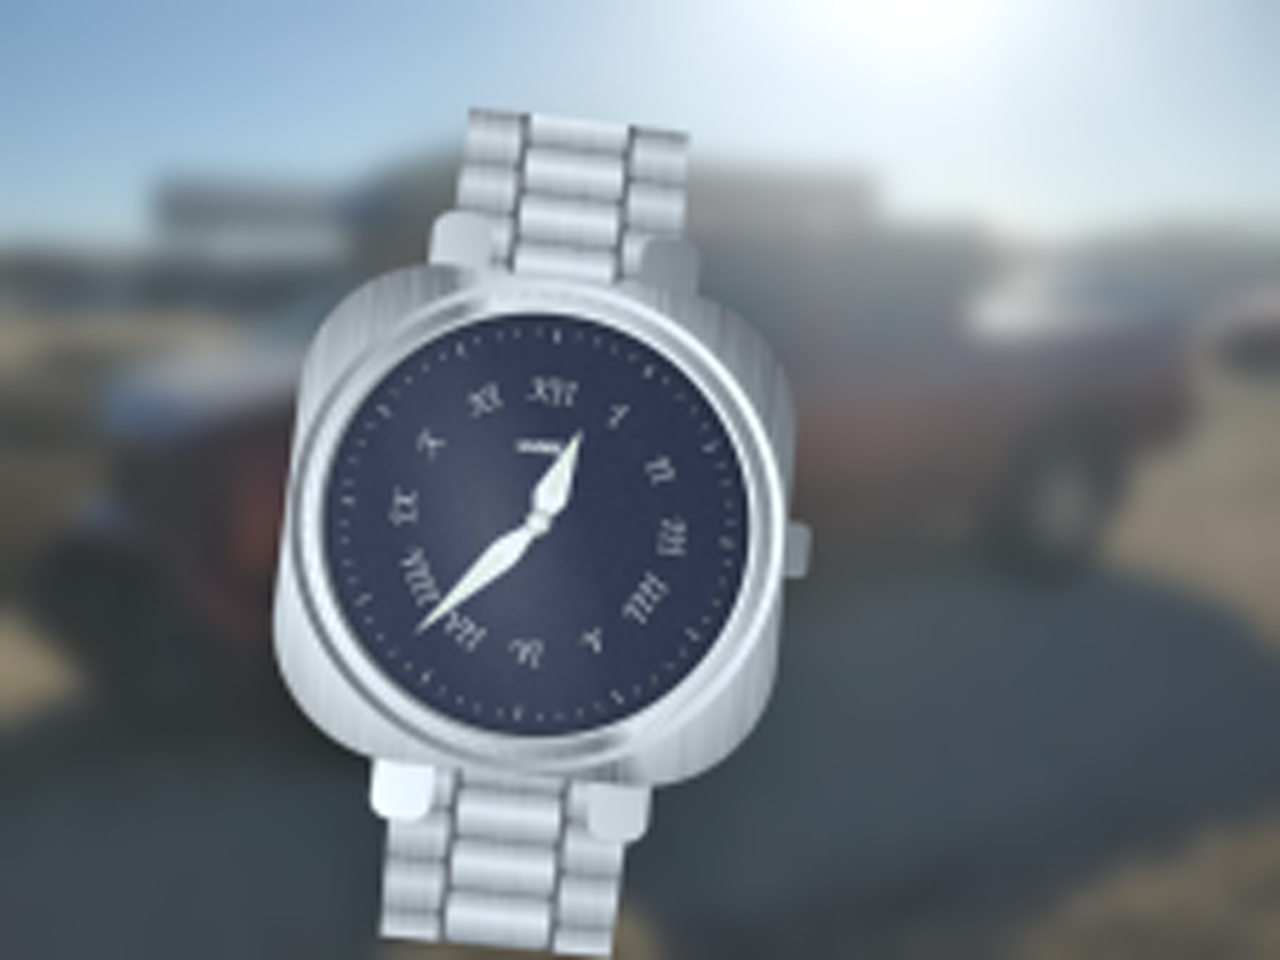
12h37
